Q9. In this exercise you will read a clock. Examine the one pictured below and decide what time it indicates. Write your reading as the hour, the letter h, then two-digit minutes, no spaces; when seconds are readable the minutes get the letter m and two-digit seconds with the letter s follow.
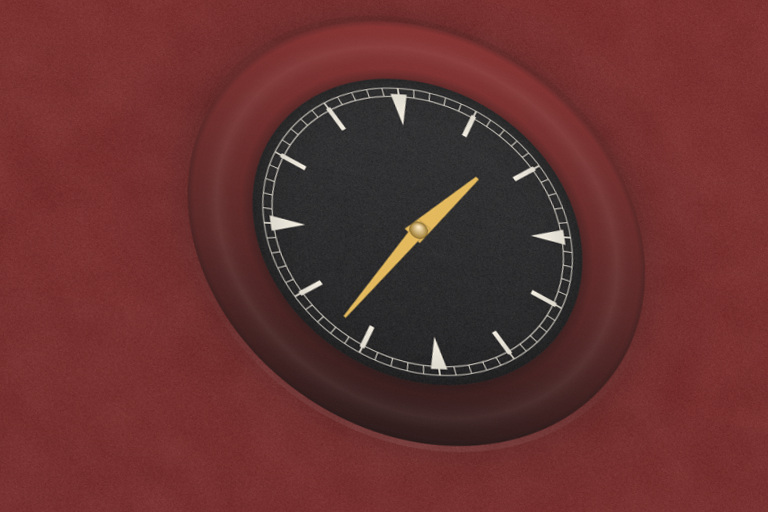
1h37
